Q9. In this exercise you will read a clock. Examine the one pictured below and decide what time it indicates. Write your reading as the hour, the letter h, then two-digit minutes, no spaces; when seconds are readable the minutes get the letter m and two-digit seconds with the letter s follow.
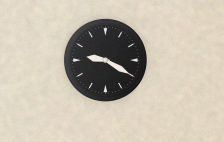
9h20
